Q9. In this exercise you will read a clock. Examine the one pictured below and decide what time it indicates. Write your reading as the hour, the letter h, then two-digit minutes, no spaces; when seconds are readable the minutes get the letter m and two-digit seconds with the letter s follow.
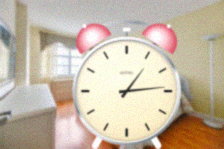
1h14
